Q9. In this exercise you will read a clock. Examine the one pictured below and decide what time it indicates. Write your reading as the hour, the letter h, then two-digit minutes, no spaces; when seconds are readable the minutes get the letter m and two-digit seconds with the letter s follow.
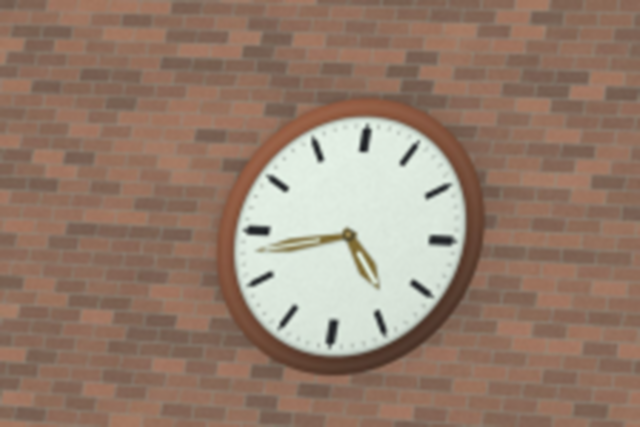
4h43
